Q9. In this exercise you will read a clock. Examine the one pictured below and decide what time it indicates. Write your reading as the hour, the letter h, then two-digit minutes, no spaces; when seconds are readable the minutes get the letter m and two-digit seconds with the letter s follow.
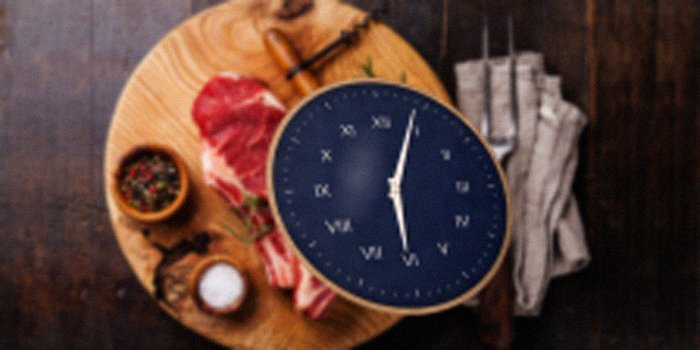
6h04
